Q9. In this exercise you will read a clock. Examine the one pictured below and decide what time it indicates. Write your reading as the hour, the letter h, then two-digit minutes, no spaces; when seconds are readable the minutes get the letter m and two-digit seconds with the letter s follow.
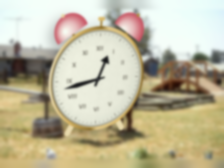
12h43
